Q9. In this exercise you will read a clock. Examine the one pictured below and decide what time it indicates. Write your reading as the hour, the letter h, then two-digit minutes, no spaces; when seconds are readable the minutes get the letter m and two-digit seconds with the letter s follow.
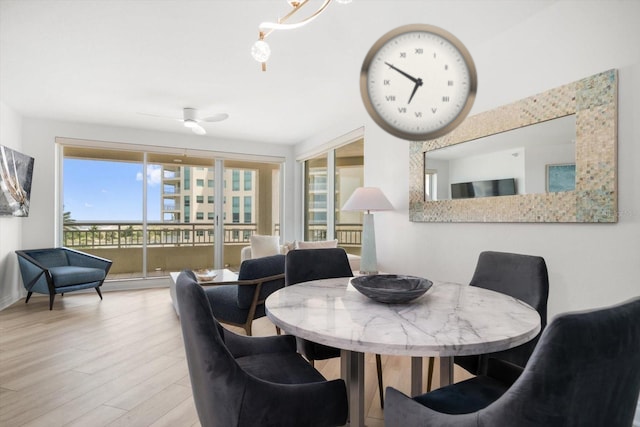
6h50
